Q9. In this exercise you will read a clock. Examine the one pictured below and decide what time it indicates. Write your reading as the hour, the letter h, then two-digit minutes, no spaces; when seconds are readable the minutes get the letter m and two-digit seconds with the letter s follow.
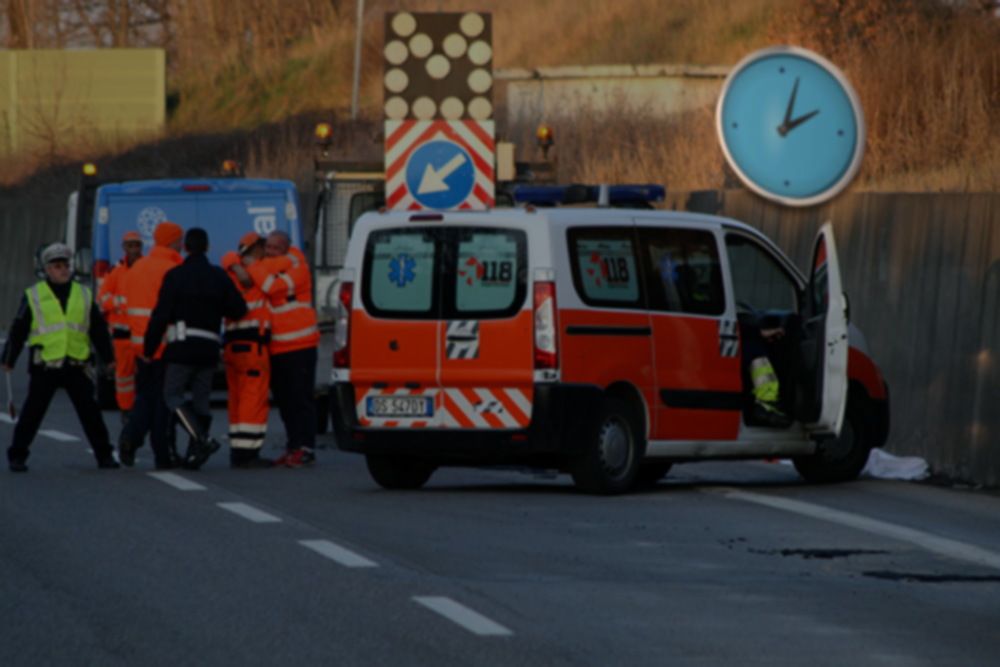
2h03
